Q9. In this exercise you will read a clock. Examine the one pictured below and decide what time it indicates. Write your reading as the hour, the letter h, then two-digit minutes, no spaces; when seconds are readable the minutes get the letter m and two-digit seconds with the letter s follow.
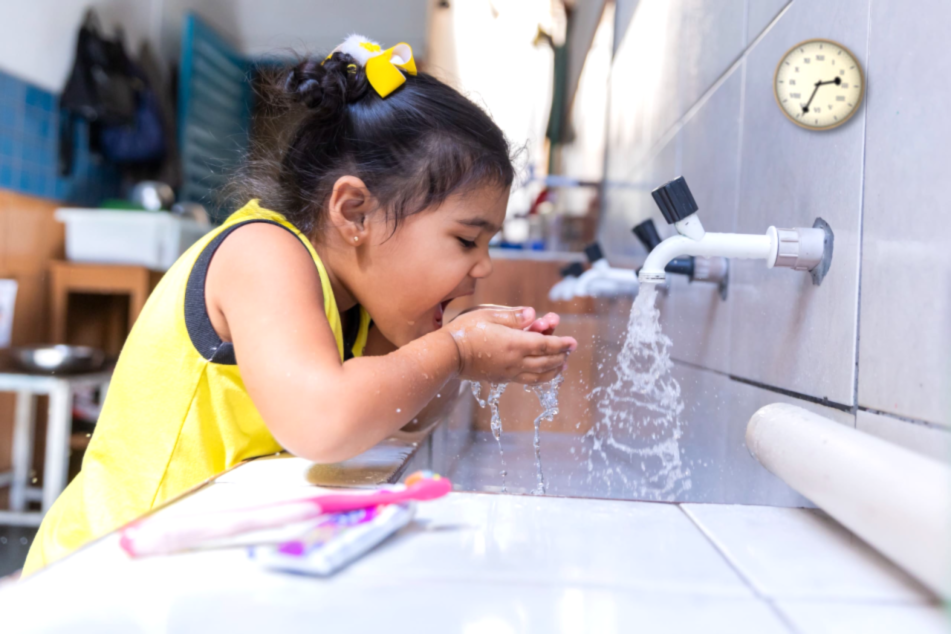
2h34
